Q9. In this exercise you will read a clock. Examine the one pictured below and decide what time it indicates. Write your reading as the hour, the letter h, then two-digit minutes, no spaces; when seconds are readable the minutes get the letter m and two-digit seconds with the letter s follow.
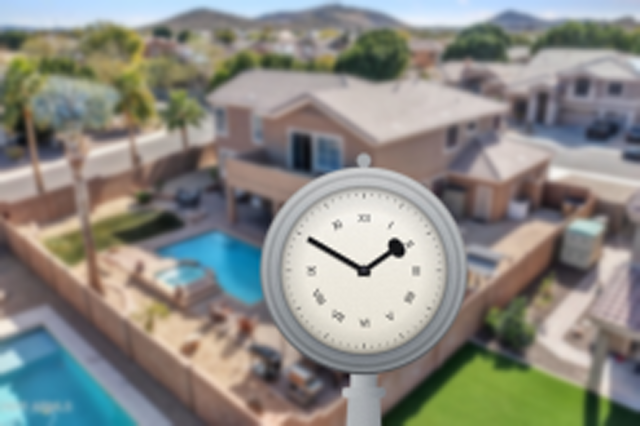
1h50
